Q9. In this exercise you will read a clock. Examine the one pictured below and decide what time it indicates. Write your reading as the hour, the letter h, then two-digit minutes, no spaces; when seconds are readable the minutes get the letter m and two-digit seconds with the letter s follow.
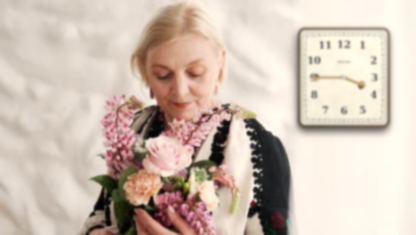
3h45
